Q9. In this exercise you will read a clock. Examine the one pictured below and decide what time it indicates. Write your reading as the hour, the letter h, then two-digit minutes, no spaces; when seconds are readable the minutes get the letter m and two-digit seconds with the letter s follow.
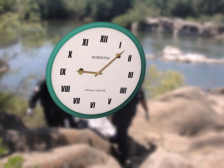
9h07
